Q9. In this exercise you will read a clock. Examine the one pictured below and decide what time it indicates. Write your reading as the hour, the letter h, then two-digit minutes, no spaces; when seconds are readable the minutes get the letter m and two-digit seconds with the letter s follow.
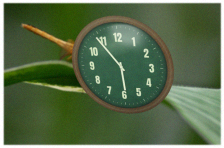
5h54
